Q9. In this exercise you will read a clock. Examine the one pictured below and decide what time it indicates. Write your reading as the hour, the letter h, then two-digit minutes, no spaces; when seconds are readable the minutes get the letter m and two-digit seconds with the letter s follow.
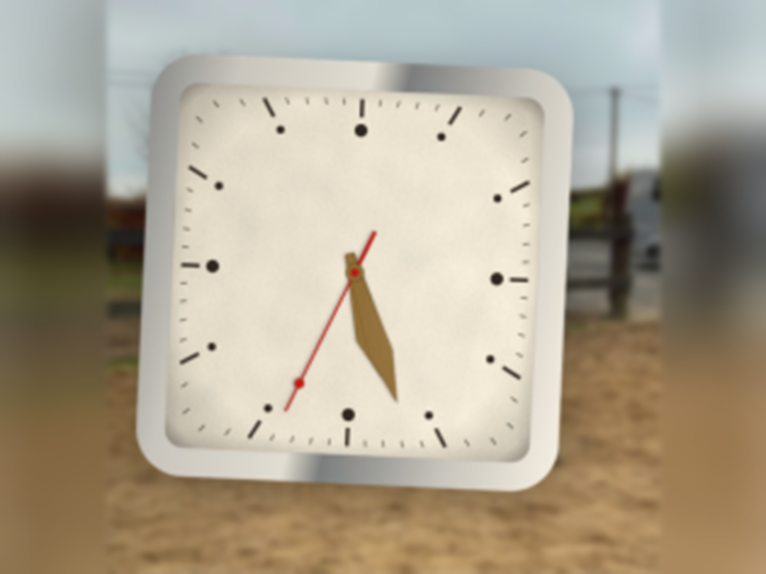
5h26m34s
